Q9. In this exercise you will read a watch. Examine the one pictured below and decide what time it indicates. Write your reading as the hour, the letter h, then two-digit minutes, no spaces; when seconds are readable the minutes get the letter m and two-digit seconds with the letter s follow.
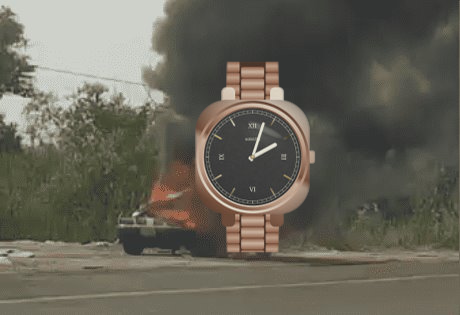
2h03
